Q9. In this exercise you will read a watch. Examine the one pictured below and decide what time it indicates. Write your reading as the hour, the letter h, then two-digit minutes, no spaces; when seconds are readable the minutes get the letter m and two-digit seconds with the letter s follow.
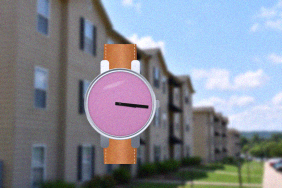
3h16
